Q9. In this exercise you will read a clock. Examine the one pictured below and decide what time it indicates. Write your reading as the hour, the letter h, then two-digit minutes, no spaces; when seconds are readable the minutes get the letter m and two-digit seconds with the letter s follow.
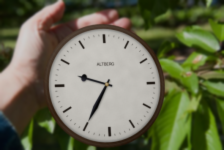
9h35
